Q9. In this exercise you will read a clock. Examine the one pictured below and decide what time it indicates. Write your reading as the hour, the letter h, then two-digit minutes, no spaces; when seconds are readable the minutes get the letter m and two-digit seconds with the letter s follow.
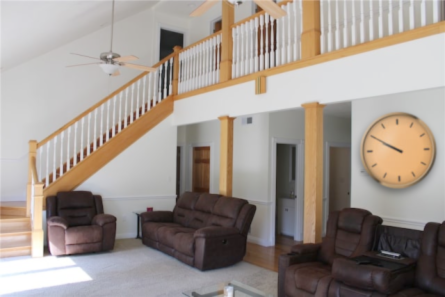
9h50
